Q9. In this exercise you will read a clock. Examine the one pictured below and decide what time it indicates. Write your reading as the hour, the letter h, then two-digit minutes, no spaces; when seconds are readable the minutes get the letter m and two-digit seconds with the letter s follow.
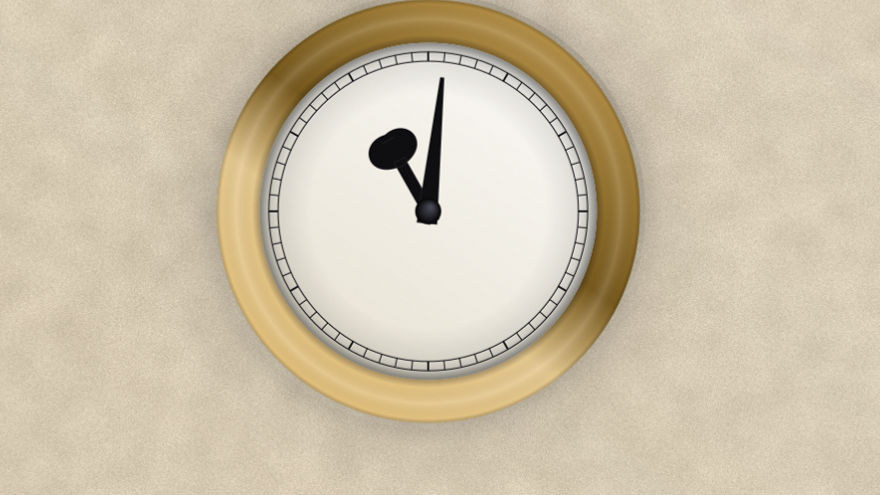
11h01
